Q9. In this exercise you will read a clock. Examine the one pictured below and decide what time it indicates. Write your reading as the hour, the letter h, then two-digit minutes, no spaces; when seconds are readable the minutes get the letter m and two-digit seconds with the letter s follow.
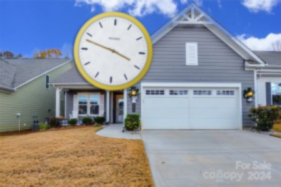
3h48
